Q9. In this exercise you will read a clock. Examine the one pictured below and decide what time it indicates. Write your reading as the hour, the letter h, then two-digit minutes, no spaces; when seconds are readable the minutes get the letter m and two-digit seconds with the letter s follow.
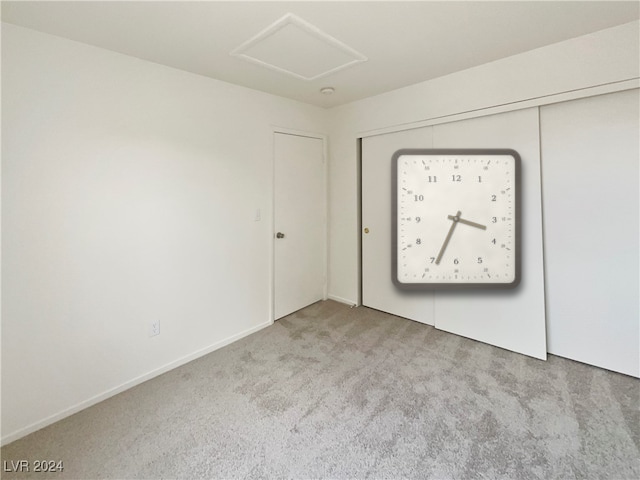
3h34
